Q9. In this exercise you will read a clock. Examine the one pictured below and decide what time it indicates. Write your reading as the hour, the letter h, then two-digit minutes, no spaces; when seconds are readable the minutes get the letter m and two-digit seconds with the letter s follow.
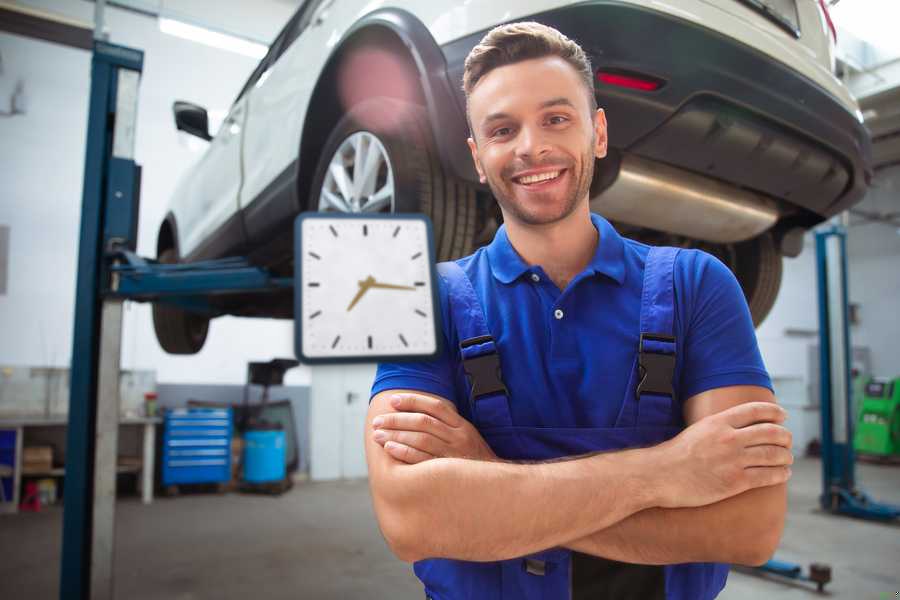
7h16
